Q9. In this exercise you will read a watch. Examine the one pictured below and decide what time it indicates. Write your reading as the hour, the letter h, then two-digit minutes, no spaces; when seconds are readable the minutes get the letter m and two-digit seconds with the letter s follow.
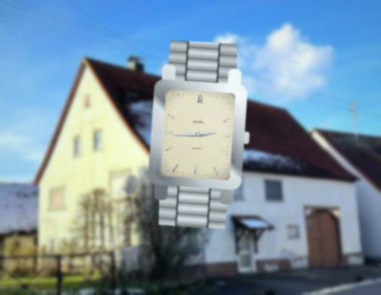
2h44
